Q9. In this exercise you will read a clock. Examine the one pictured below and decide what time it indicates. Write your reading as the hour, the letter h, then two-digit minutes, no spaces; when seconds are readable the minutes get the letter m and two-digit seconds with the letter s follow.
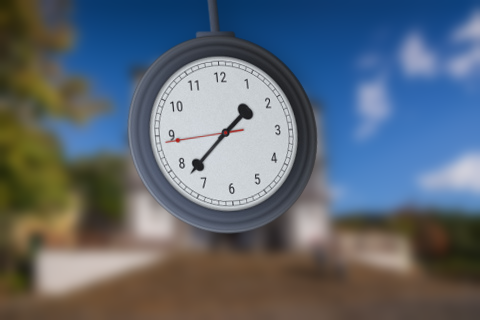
1h37m44s
